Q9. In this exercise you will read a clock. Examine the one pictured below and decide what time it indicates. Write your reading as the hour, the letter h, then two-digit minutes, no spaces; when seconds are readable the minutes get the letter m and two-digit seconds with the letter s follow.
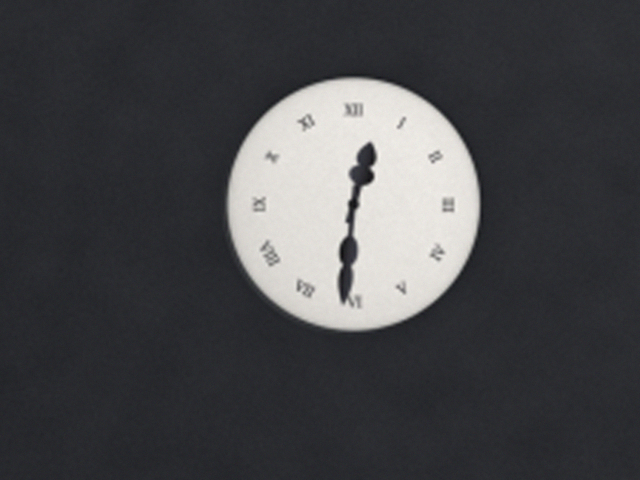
12h31
